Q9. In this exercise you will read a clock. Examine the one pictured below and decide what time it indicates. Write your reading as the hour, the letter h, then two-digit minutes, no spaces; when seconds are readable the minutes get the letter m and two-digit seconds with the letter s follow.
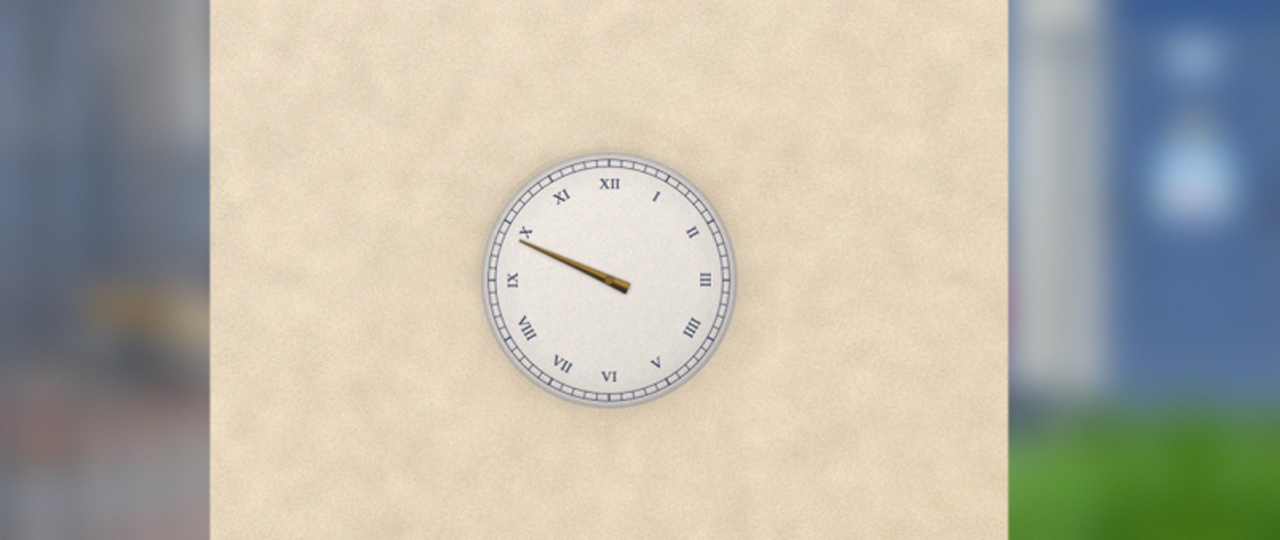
9h49
